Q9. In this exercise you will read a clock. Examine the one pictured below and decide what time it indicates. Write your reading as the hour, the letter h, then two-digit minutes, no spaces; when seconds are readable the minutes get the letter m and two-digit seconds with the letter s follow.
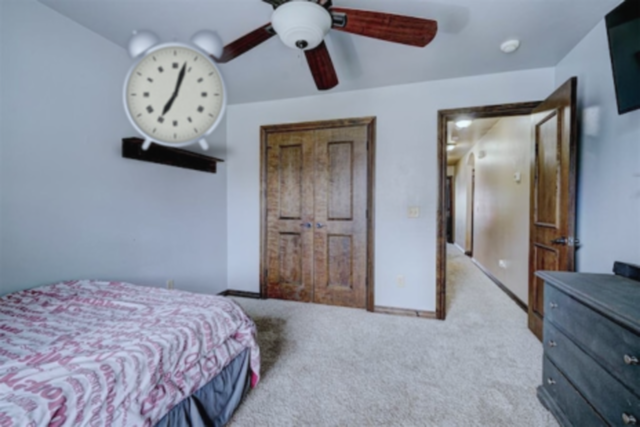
7h03
